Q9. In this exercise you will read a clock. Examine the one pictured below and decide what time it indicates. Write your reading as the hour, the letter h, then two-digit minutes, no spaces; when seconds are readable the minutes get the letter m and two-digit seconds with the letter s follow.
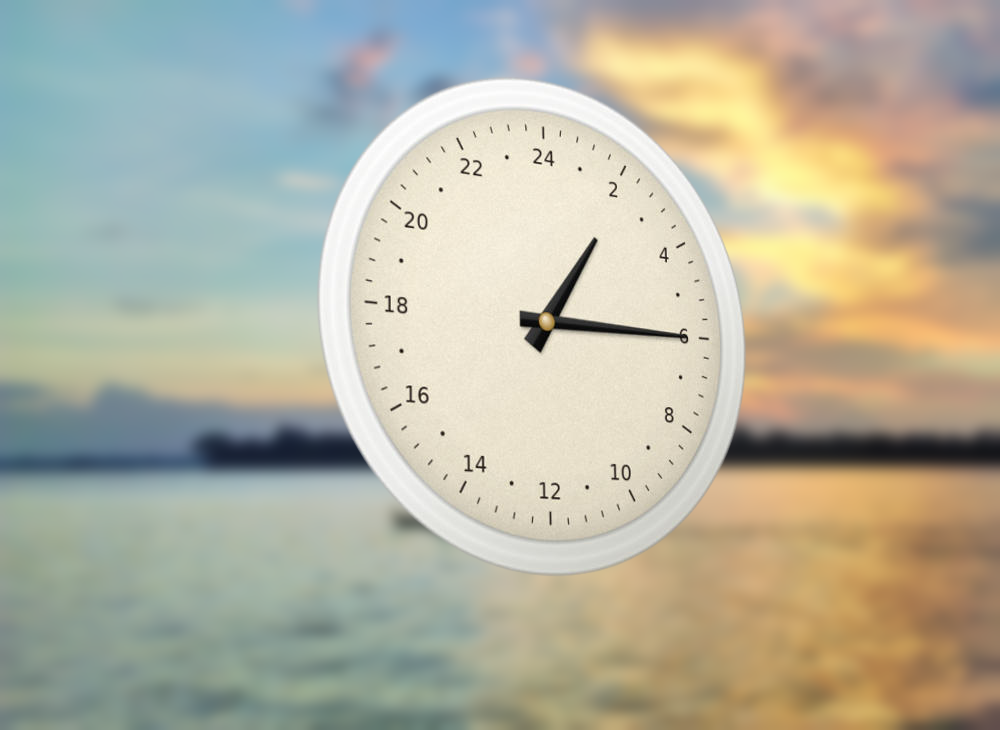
2h15
